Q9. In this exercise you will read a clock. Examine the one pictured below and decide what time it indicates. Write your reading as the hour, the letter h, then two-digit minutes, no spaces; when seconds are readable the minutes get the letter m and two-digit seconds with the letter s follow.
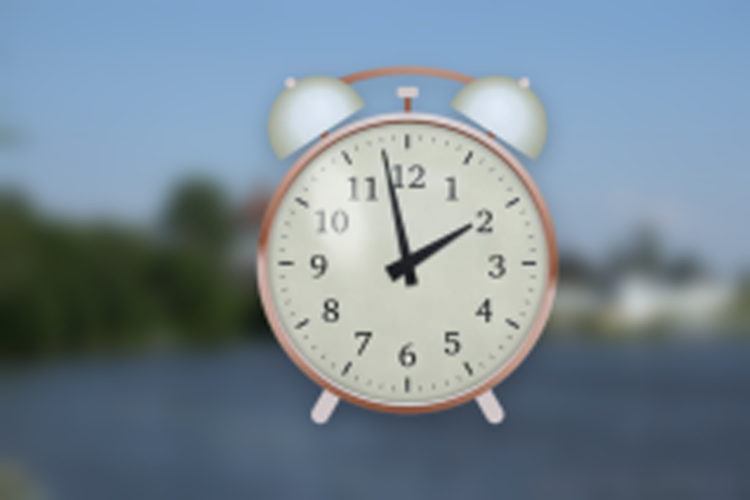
1h58
